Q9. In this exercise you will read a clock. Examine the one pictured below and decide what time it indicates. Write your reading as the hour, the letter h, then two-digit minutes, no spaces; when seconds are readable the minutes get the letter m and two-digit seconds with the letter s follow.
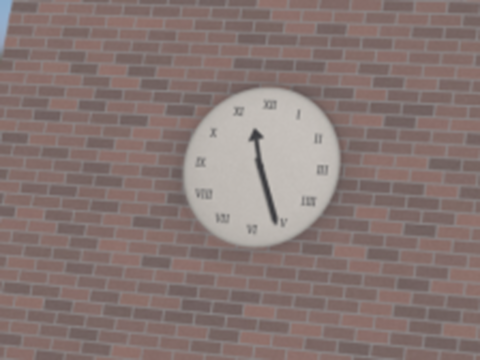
11h26
